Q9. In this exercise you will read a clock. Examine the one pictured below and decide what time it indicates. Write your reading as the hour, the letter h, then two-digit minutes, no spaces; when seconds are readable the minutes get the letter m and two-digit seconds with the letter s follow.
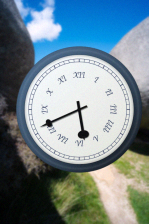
5h41
